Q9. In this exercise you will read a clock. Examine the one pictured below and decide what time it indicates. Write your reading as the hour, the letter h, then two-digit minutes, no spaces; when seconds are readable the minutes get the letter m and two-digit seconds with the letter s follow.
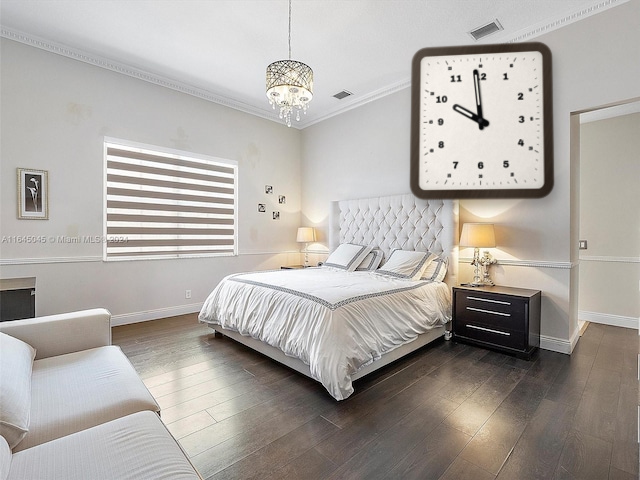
9h59
